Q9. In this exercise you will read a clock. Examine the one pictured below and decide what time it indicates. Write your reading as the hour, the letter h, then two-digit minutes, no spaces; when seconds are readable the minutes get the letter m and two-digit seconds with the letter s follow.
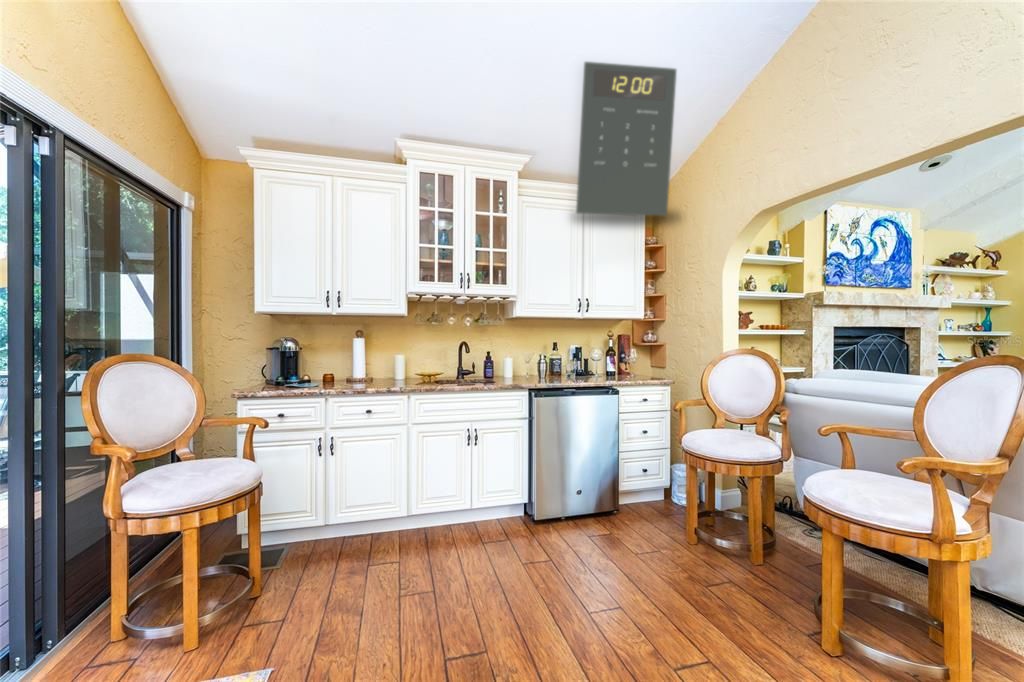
12h00
